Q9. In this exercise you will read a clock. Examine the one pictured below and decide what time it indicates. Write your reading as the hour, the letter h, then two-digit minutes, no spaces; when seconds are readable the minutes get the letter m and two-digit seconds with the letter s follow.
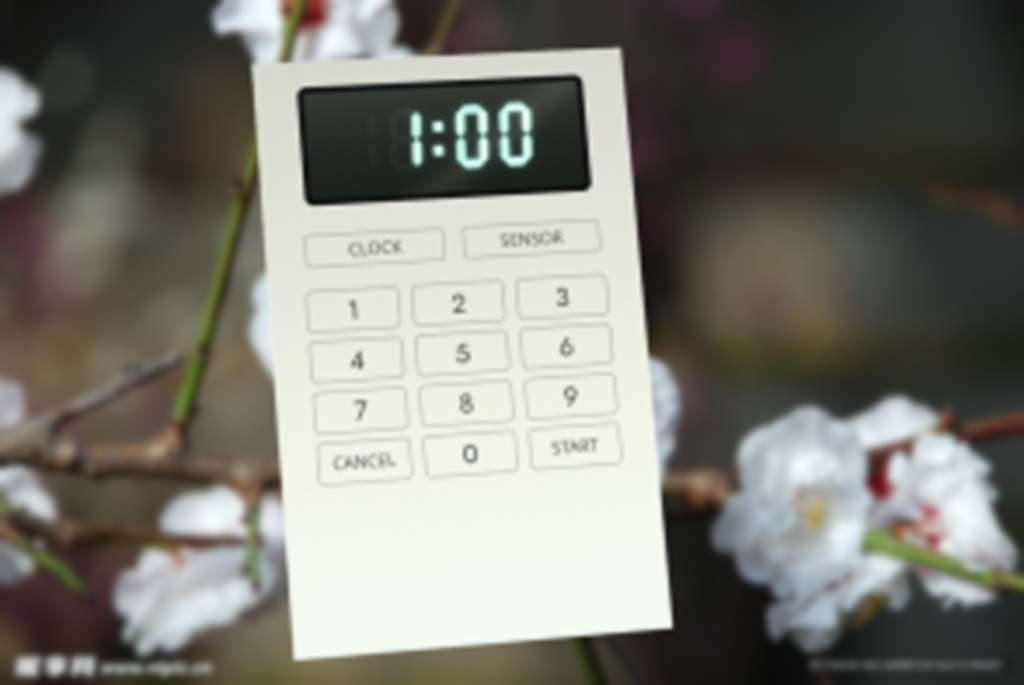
1h00
